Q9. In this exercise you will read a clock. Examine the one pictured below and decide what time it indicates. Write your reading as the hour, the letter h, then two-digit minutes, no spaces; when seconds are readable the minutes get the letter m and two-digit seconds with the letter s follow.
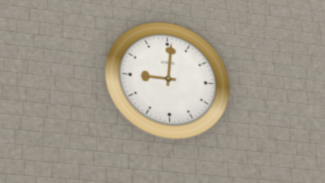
9h01
